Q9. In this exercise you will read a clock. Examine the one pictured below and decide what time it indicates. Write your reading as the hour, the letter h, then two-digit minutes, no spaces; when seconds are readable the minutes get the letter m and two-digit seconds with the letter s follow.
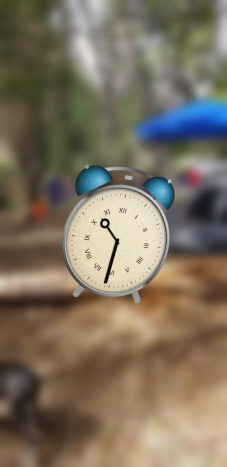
10h31
